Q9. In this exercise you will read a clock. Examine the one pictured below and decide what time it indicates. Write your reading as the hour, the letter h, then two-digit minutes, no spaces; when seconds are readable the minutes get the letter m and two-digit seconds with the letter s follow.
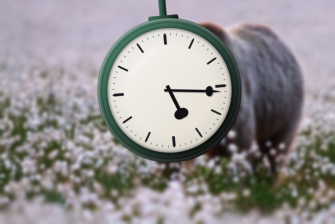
5h16
